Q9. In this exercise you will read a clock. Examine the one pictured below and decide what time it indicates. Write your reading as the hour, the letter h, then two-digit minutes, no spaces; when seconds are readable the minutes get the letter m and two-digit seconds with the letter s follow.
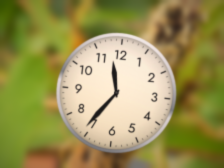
11h36
